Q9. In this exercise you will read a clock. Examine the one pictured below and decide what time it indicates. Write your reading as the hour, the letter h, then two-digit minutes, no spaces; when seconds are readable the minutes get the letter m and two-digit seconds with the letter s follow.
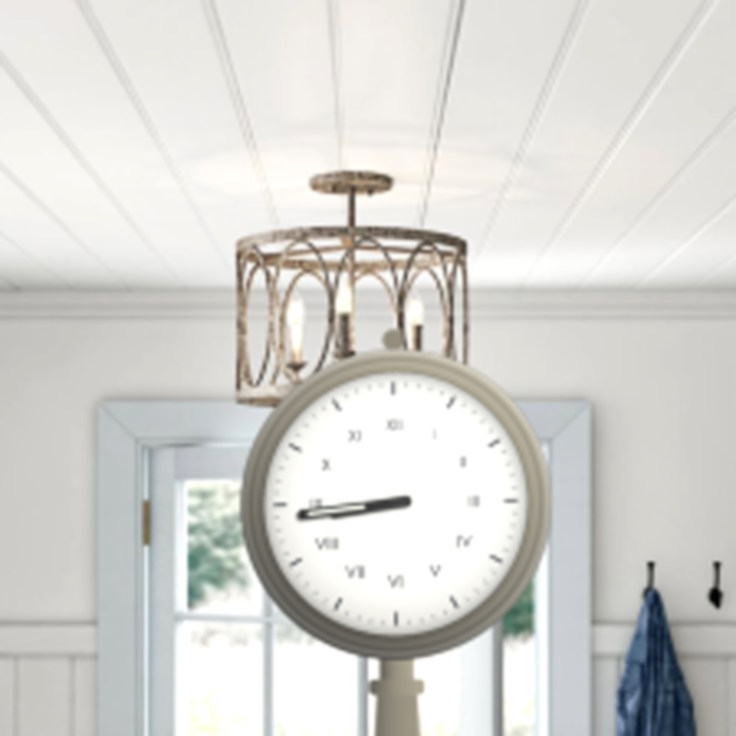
8h44
